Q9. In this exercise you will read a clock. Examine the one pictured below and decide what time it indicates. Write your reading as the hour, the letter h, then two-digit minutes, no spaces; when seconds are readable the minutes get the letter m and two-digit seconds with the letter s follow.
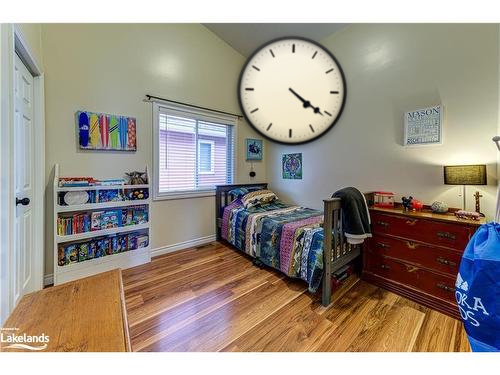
4h21
